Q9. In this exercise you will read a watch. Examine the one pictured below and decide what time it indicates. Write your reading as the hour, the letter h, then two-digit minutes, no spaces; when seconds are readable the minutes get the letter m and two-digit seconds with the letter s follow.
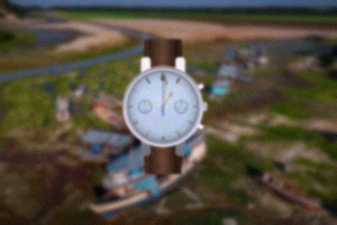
1h01
